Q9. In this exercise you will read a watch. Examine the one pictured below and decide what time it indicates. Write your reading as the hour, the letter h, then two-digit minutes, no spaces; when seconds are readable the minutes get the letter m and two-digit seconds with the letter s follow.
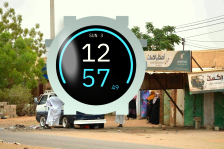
12h57
